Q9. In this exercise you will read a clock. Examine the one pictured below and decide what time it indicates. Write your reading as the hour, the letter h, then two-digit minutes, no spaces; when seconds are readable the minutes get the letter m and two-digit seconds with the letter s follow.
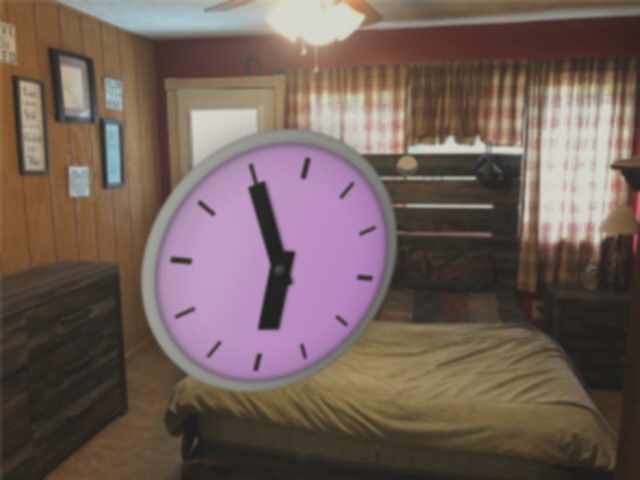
5h55
